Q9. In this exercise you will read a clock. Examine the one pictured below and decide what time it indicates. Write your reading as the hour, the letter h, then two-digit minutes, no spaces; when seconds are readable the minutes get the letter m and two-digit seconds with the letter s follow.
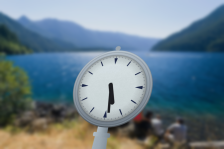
5h29
